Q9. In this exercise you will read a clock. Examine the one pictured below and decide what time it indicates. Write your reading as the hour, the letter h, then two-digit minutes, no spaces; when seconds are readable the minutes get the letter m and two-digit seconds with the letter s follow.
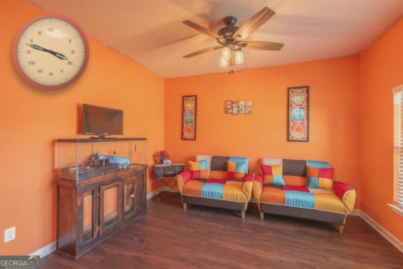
3h48
